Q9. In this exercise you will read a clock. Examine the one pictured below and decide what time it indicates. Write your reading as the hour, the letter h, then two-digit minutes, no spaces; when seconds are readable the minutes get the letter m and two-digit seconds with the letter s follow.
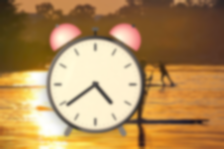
4h39
